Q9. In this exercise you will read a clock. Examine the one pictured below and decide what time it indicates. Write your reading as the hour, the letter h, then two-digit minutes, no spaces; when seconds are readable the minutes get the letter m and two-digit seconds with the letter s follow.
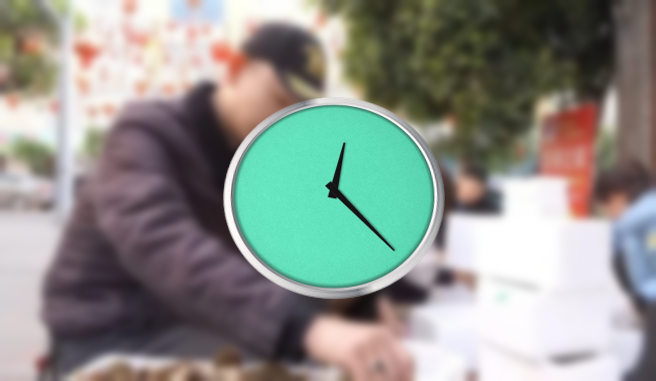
12h23
